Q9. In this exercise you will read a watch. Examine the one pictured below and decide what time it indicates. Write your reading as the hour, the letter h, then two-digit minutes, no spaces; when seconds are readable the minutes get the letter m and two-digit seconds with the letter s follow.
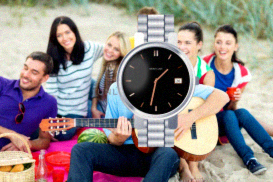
1h32
